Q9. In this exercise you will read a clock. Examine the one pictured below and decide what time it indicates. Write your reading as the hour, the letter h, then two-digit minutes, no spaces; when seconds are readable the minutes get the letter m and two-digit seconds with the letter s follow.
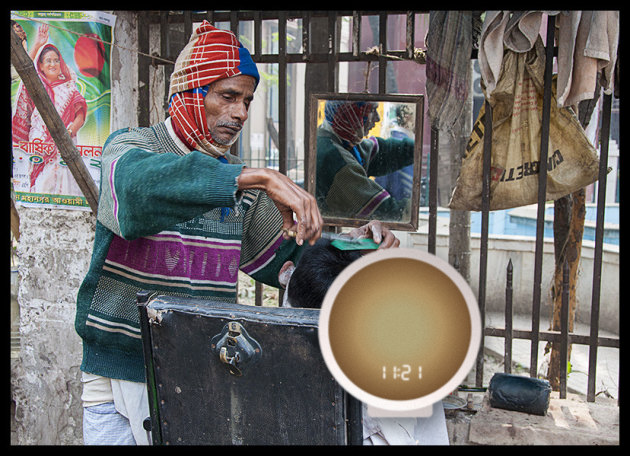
11h21
